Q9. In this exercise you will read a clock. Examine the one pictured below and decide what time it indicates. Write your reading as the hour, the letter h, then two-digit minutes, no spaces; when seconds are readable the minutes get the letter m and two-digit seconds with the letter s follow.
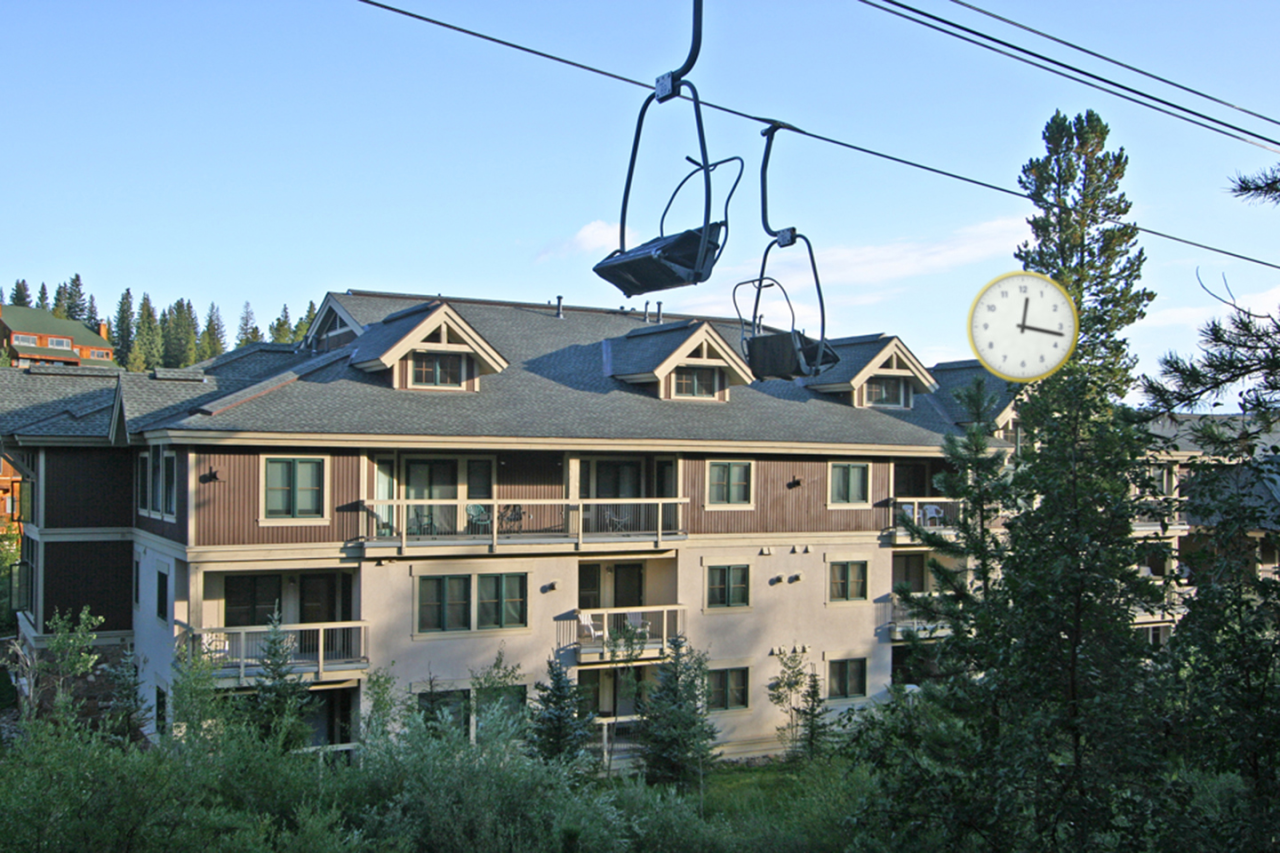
12h17
